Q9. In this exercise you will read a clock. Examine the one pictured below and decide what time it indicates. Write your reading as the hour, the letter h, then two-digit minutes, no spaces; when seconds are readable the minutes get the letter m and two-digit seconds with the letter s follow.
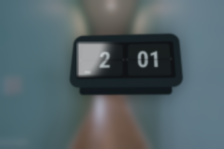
2h01
